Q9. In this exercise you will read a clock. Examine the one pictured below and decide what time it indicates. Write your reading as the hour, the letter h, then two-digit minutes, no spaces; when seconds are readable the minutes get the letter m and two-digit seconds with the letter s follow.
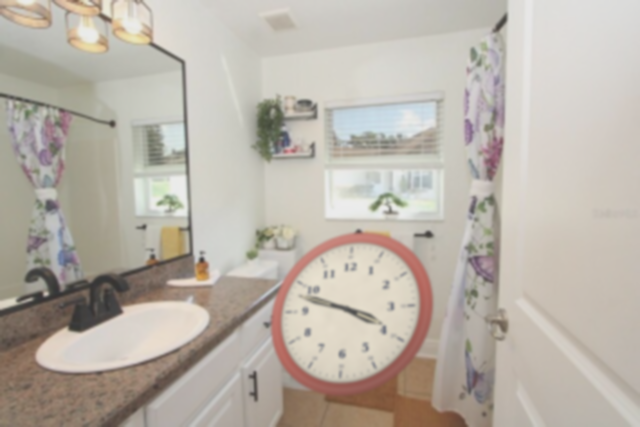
3h48
